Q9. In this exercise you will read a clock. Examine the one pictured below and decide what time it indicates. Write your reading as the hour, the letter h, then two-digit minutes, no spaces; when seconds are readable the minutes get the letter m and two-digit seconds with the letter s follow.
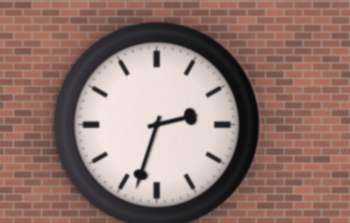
2h33
